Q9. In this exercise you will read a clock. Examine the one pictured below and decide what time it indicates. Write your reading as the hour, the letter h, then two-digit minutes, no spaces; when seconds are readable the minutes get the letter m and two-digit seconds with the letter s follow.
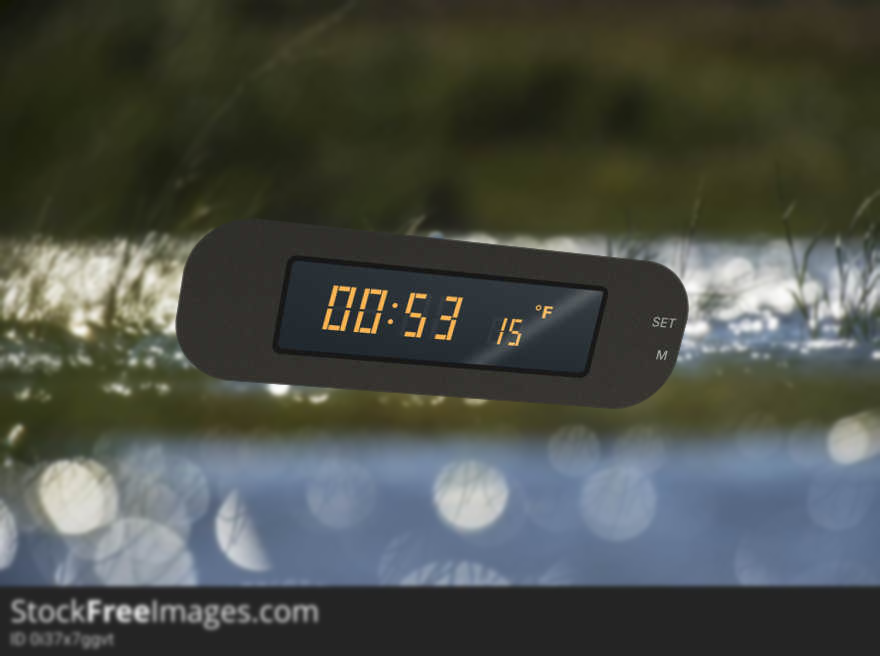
0h53
